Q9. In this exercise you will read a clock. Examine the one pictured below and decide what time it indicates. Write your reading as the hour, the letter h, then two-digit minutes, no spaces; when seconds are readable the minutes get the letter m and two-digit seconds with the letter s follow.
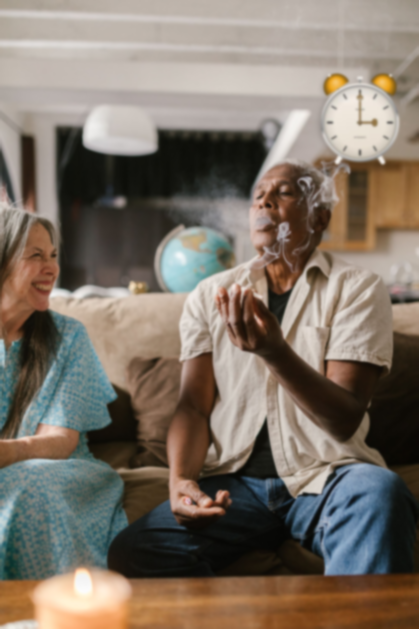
3h00
